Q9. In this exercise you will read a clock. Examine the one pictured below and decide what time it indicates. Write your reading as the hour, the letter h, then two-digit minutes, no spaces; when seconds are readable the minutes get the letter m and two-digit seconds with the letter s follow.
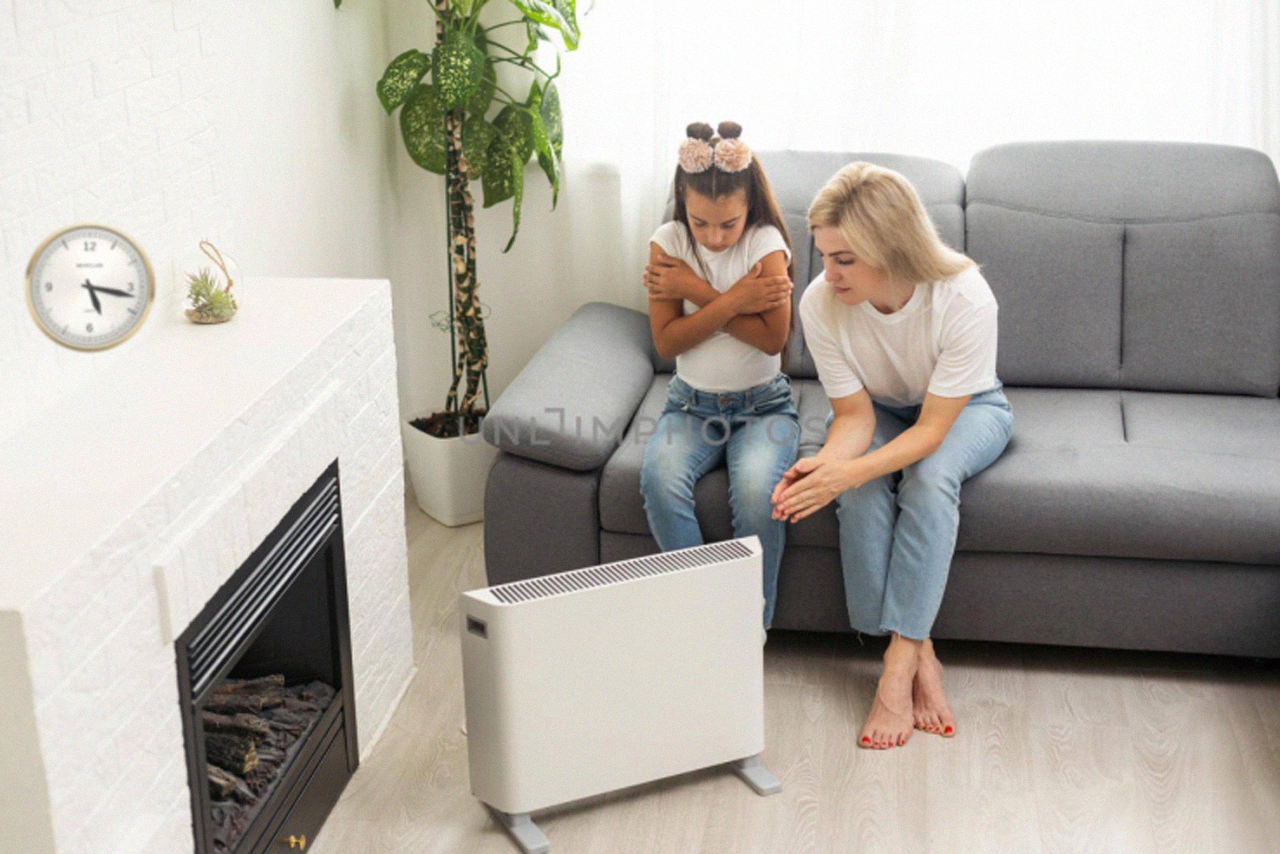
5h17
